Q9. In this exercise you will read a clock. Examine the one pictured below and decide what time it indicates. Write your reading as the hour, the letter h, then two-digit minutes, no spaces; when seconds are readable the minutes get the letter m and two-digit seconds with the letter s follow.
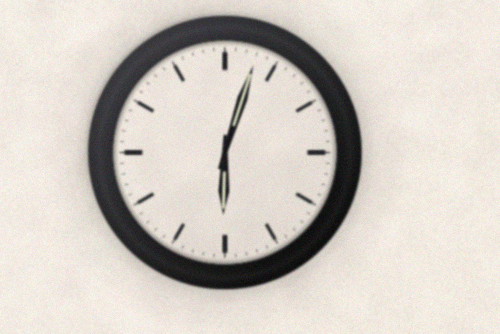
6h03
